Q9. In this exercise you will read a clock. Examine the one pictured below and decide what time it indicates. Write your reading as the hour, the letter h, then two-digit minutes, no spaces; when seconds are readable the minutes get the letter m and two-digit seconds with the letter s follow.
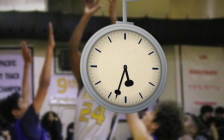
5h33
